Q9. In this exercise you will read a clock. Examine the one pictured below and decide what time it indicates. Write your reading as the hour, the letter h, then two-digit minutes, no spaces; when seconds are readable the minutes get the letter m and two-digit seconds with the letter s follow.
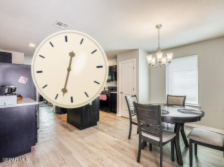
12h33
